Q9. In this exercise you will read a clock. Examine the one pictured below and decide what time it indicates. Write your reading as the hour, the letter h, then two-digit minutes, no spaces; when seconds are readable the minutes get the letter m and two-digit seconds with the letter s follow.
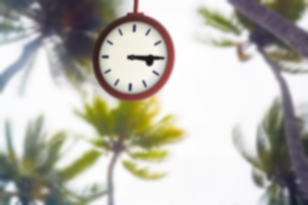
3h15
